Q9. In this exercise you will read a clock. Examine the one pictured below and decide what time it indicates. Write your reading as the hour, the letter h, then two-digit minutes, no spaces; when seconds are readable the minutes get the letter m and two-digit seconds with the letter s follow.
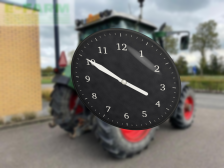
3h50
